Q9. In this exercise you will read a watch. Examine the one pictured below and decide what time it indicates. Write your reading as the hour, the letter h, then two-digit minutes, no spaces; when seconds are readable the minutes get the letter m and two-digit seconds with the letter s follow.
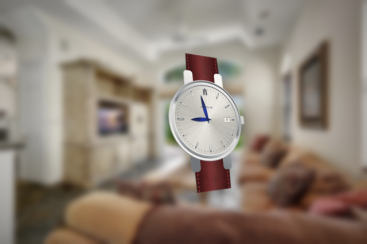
8h58
